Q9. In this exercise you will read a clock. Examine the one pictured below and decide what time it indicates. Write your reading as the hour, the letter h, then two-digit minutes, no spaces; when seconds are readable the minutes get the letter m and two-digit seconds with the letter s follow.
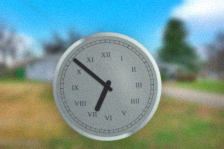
6h52
